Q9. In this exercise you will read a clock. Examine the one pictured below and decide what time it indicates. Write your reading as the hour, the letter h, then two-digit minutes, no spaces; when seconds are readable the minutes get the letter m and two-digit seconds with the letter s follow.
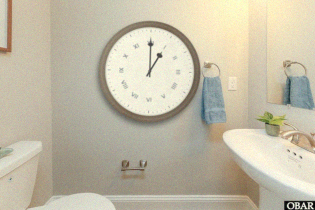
1h00
